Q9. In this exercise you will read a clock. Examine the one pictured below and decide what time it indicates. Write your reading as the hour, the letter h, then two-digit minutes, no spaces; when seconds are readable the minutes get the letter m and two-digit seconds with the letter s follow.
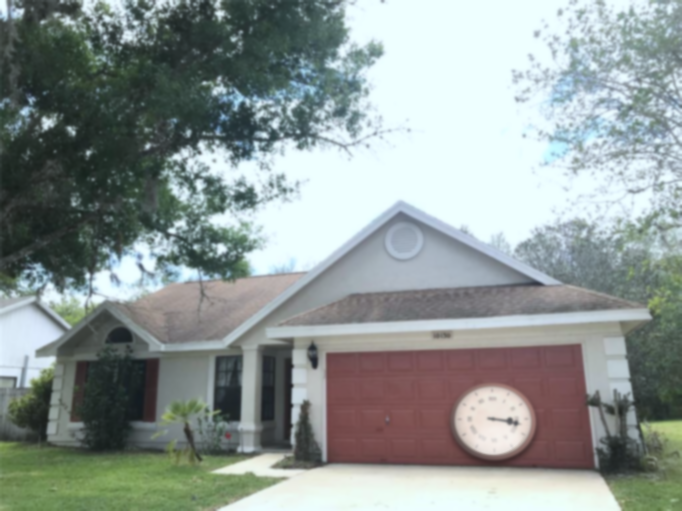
3h17
